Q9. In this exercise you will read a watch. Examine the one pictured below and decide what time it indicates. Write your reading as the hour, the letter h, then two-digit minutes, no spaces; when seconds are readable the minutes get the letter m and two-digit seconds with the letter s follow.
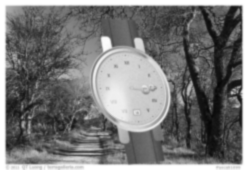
3h15
